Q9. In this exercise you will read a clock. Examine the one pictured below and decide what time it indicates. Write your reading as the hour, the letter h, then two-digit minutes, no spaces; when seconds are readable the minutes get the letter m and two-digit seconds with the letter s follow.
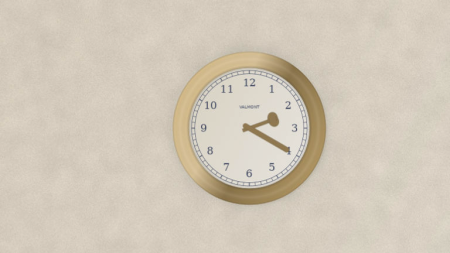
2h20
